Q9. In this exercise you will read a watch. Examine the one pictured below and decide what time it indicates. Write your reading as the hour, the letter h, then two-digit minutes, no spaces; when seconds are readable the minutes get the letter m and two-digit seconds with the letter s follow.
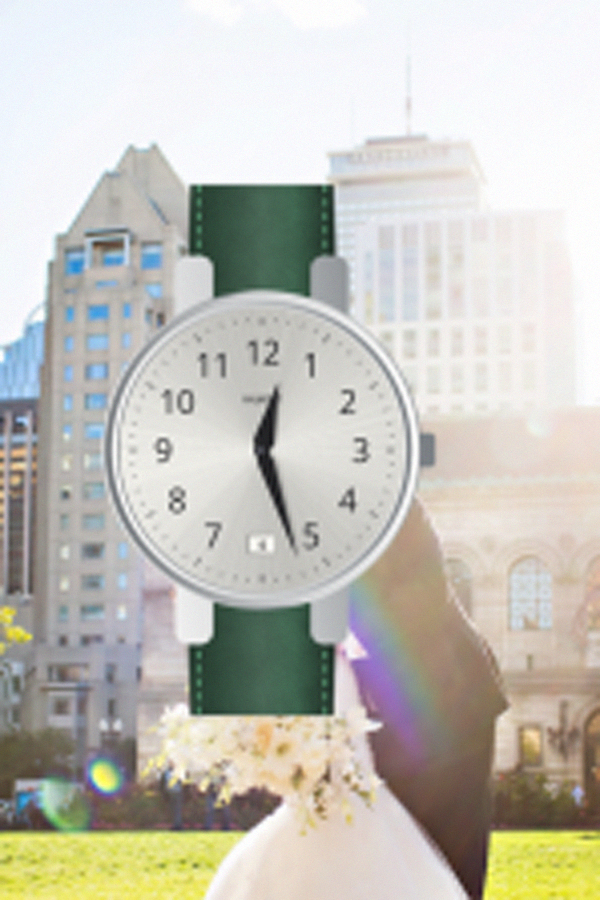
12h27
